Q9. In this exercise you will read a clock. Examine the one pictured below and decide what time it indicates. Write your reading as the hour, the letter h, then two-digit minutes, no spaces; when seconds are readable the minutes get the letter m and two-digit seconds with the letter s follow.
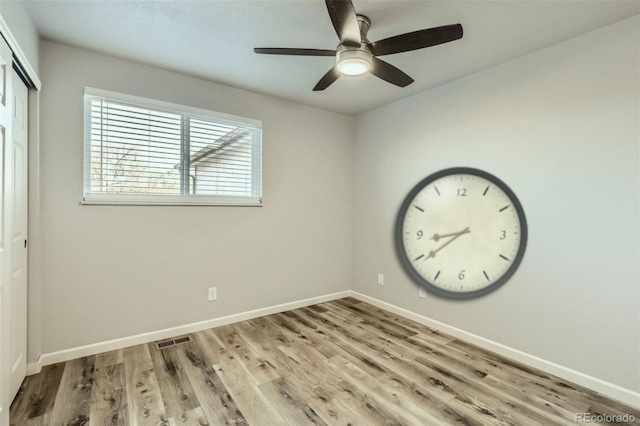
8h39
